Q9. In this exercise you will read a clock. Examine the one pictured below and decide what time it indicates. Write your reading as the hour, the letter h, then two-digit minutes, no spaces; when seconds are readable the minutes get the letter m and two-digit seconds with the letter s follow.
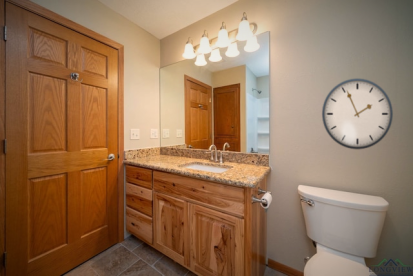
1h56
